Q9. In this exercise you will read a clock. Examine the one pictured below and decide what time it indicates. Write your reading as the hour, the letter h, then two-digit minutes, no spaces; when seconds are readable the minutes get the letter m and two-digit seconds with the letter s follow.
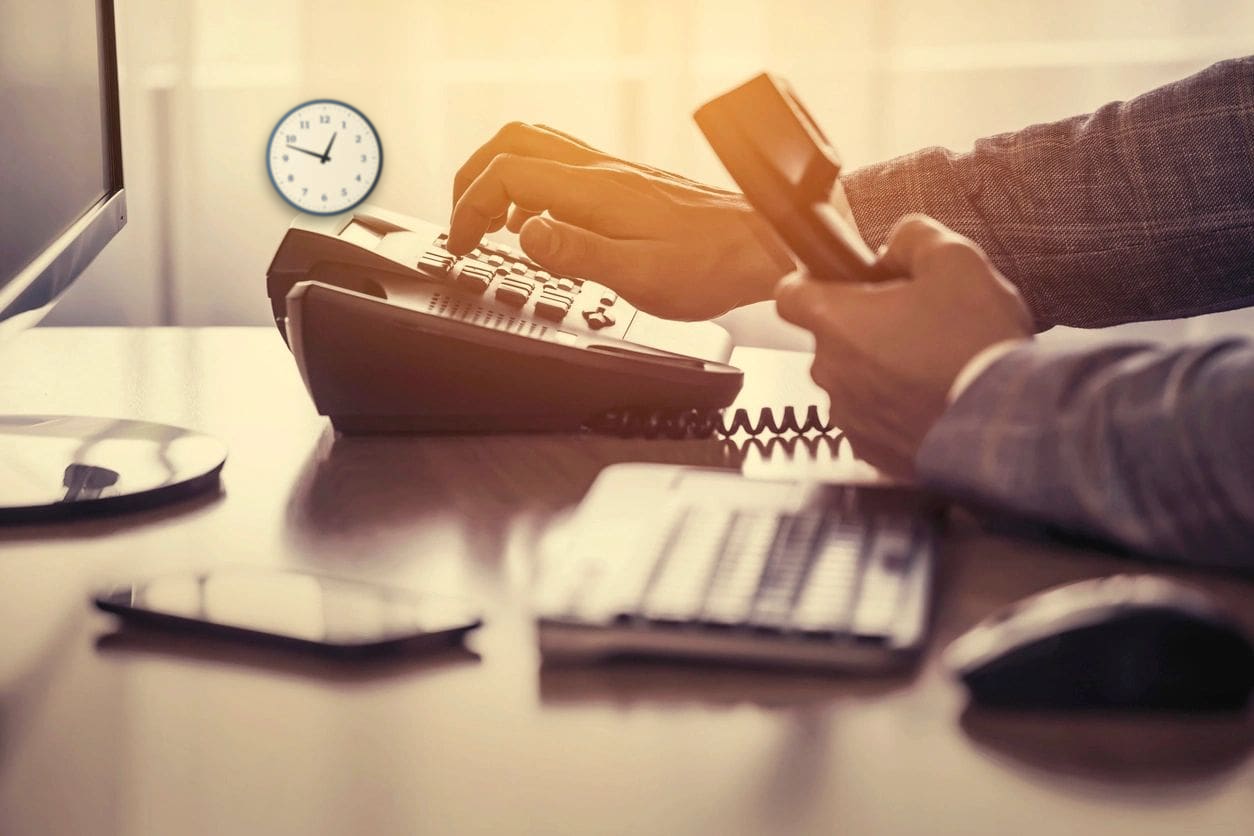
12h48
